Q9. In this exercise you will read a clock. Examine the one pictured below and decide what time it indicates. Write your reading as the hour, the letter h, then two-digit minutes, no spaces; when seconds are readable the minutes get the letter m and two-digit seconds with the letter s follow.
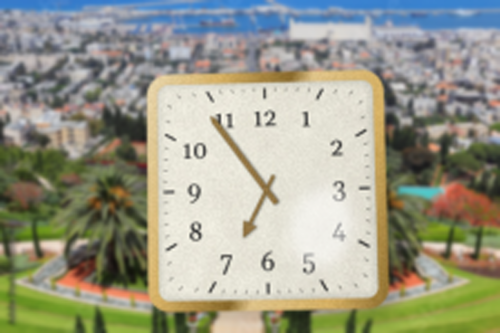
6h54
